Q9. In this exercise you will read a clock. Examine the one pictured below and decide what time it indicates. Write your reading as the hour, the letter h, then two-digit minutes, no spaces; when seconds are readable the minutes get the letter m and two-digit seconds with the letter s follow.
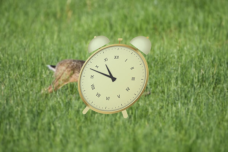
10h48
